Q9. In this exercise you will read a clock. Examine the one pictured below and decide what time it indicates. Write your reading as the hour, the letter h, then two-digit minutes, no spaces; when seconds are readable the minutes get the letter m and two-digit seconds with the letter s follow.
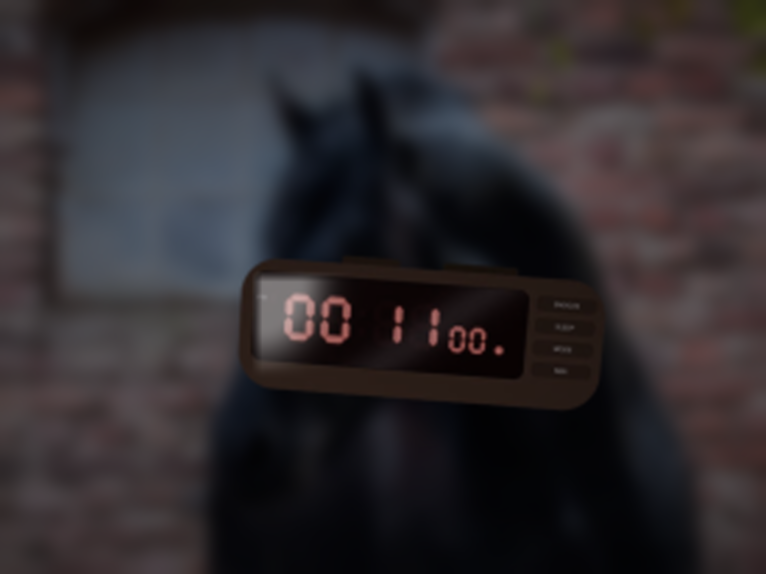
0h11m00s
